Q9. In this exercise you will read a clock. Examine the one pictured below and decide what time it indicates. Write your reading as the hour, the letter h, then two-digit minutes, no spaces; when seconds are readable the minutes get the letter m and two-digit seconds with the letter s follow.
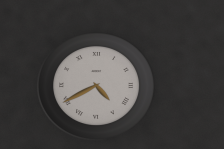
4h40
